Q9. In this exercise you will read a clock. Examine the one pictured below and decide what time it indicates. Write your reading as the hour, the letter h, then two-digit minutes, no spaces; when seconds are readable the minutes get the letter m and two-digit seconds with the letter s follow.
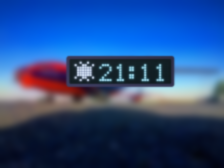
21h11
